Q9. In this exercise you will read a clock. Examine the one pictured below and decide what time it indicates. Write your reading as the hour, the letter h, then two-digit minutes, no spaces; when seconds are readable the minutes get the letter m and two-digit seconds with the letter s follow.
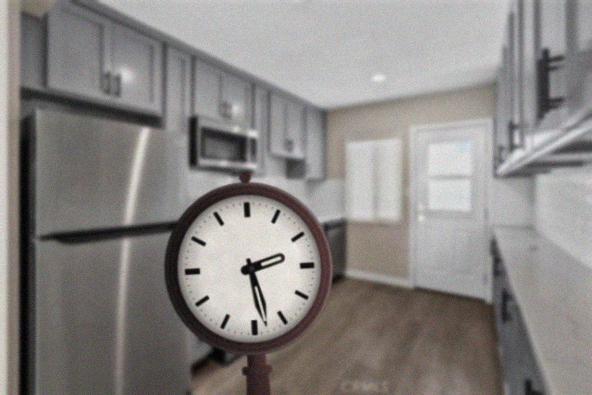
2h28
